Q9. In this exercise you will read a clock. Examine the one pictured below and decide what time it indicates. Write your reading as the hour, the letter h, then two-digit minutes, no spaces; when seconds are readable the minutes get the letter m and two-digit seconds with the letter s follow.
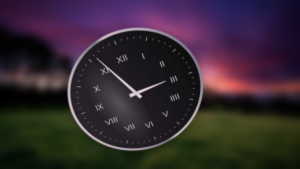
2h56
